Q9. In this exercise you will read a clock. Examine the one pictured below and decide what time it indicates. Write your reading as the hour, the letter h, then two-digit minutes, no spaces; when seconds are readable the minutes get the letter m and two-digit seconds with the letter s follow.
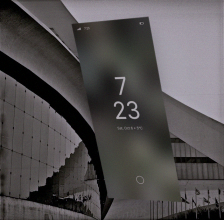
7h23
